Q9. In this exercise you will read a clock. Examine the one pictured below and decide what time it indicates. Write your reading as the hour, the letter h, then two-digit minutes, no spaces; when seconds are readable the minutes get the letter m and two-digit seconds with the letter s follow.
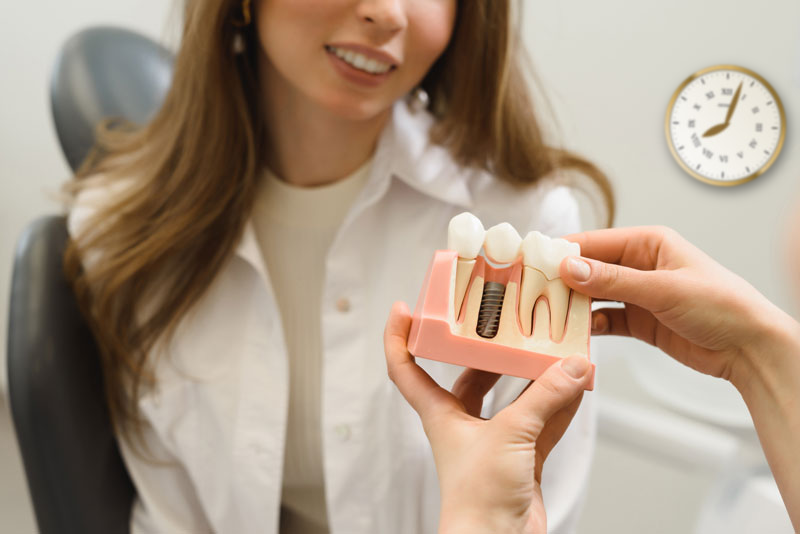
8h03
